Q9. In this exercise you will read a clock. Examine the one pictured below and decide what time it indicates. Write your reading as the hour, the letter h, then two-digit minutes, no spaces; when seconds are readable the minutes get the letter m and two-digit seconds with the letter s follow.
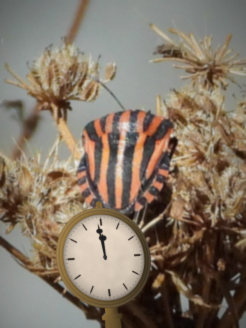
11h59
